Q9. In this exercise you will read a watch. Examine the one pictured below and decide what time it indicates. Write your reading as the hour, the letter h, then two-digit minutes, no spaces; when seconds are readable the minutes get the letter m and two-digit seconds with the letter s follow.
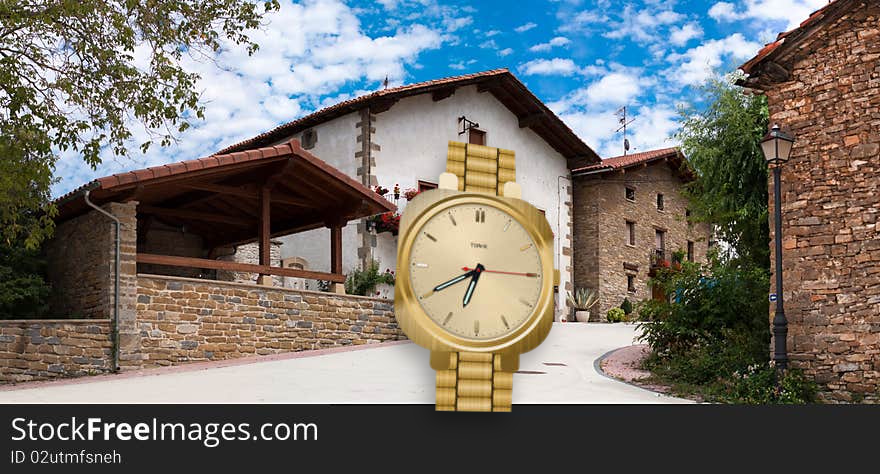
6h40m15s
